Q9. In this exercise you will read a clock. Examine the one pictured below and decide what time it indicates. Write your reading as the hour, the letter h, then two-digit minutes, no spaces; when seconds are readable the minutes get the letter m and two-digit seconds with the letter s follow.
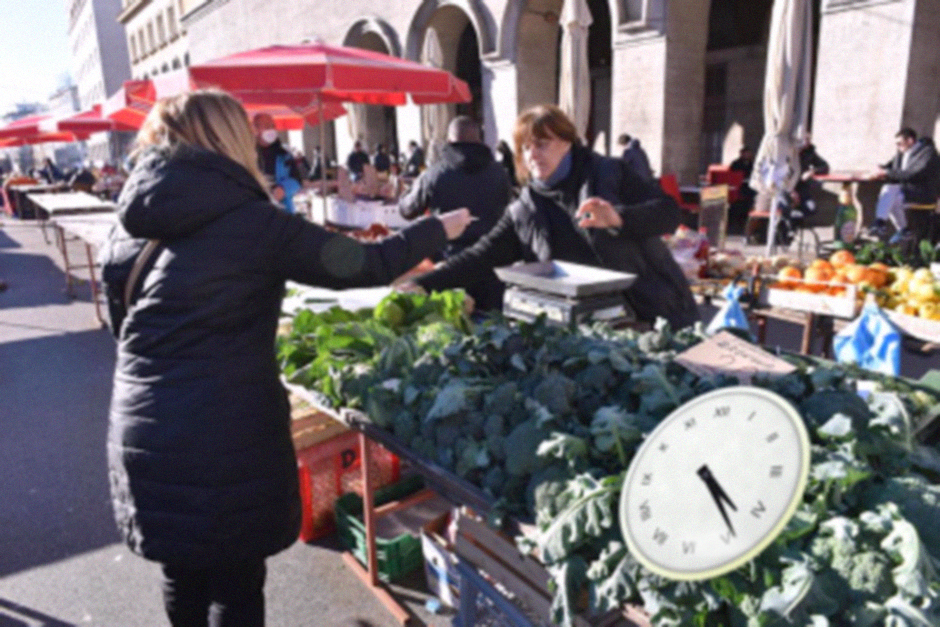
4h24
